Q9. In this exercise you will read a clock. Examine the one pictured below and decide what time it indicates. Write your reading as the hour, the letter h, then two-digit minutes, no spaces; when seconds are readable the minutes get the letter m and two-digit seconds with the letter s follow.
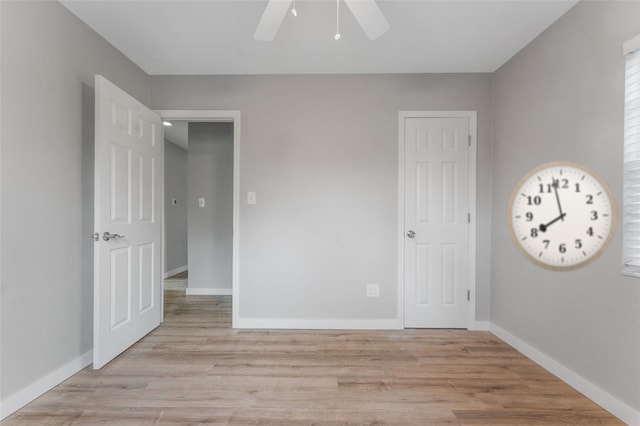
7h58
